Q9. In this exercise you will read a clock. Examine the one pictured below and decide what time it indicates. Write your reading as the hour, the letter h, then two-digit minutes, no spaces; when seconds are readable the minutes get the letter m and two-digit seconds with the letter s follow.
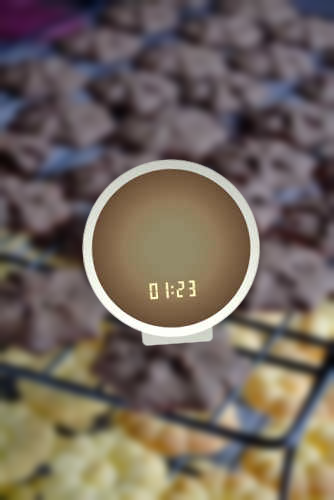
1h23
